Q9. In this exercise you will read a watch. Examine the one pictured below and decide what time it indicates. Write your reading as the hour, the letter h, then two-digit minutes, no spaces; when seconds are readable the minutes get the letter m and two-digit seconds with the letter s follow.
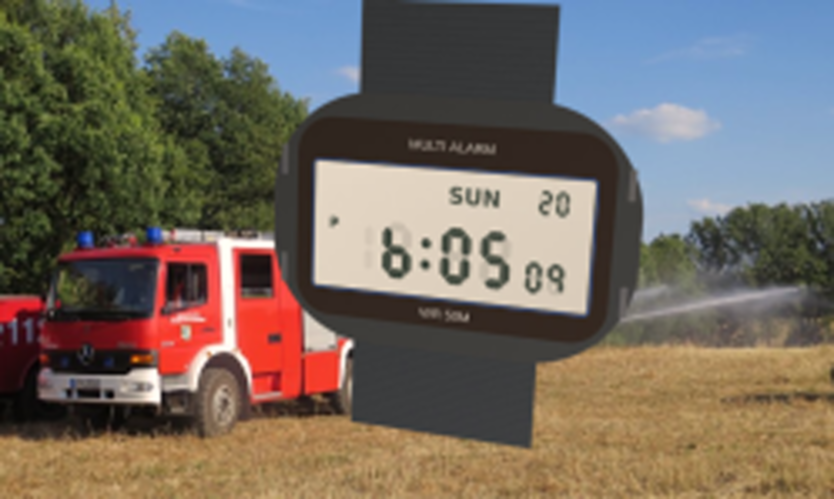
6h05m09s
